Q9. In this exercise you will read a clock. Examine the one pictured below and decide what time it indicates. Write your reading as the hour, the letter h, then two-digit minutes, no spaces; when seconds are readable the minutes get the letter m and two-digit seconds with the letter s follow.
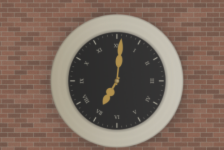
7h01
